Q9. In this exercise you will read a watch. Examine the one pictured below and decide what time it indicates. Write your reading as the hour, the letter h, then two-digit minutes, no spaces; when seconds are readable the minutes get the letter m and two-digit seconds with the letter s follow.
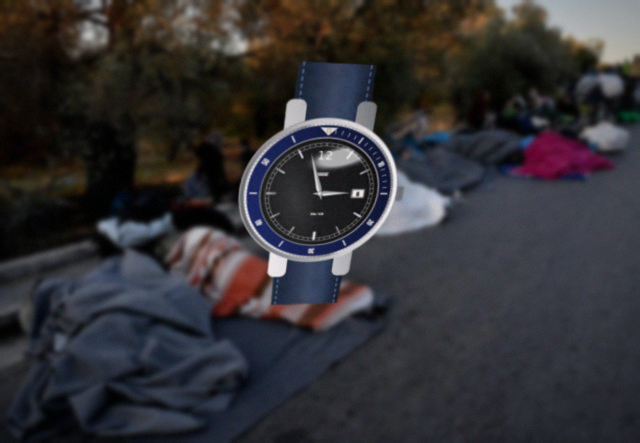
2h57
